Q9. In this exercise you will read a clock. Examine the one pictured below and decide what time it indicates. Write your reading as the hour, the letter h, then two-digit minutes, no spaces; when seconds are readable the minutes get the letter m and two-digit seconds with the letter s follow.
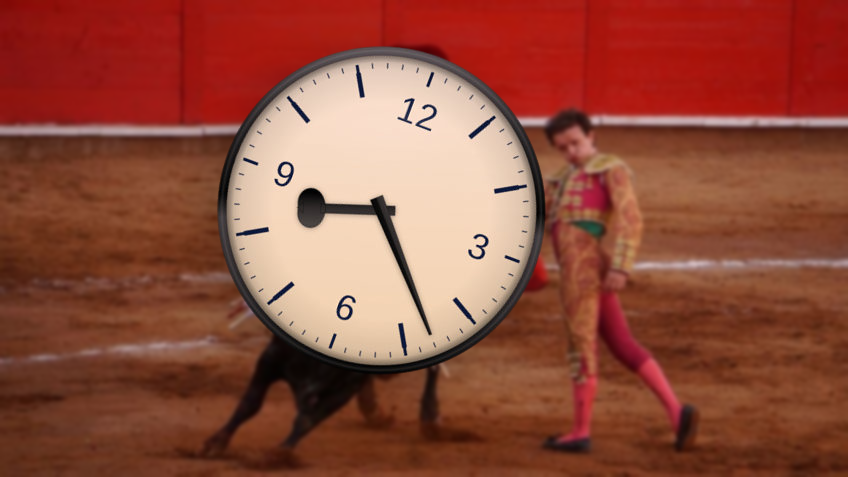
8h23
